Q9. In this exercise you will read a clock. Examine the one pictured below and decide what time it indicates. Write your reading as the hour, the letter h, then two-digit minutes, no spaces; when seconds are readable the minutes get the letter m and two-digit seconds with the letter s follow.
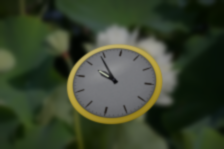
9h54
